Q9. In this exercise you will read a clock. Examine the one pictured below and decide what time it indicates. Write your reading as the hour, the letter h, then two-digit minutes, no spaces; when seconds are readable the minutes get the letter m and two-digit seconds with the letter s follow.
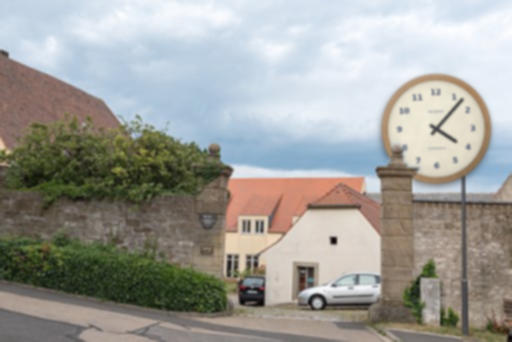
4h07
